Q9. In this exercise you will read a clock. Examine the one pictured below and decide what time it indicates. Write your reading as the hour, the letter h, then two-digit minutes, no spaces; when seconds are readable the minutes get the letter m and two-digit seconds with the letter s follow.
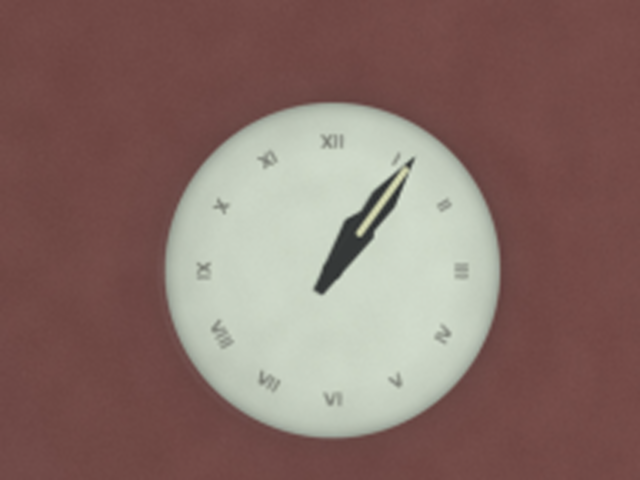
1h06
